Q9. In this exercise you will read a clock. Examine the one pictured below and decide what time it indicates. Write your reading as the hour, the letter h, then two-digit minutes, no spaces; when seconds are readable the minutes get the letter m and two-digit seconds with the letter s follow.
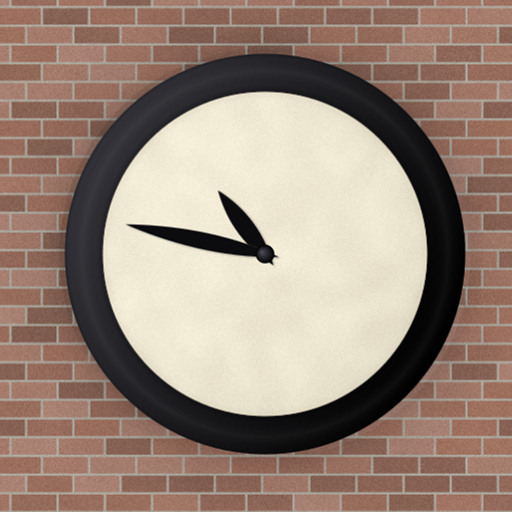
10h47
